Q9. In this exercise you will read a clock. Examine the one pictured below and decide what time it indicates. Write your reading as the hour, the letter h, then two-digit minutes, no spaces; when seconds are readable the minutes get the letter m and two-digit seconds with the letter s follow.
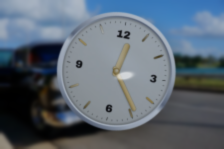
12h24
